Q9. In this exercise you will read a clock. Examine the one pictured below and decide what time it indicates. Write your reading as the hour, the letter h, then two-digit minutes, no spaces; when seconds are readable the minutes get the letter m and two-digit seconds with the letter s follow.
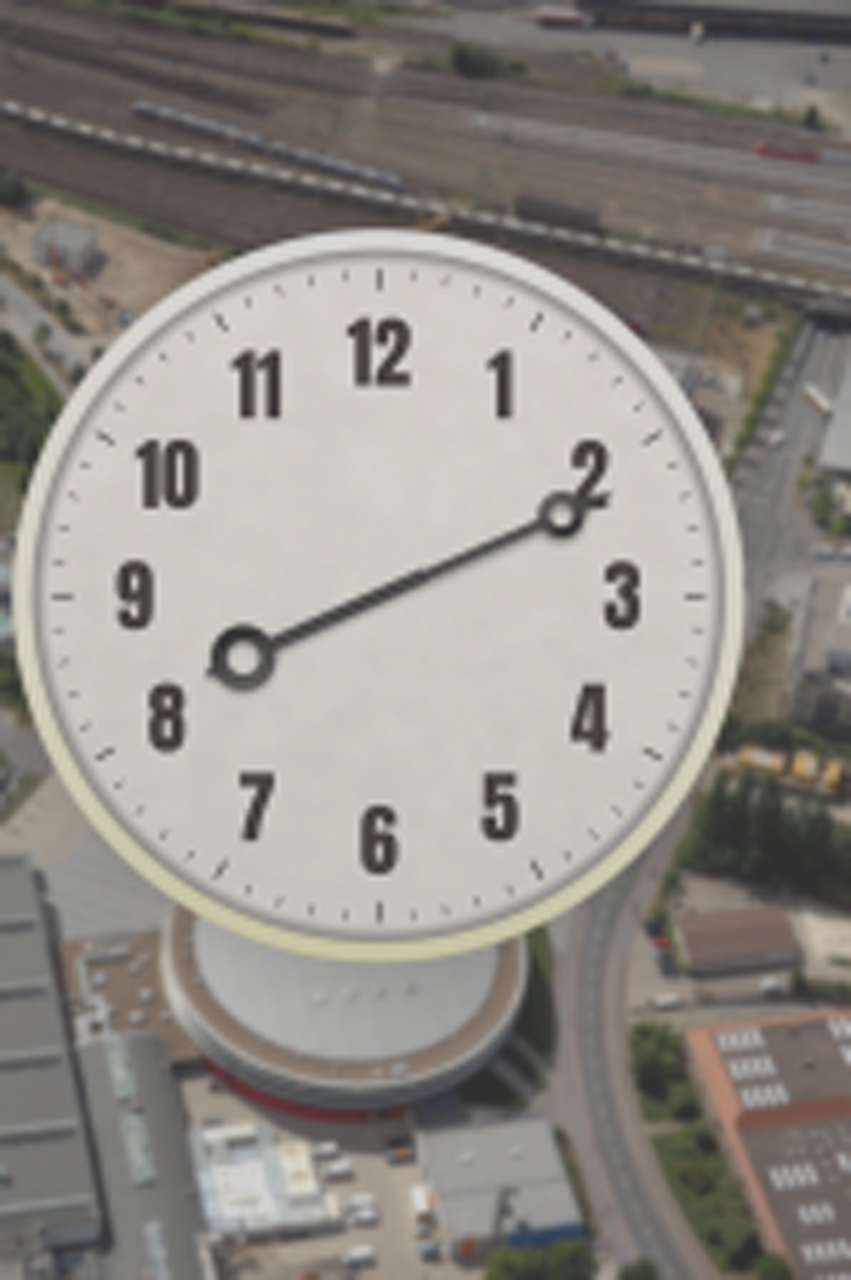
8h11
